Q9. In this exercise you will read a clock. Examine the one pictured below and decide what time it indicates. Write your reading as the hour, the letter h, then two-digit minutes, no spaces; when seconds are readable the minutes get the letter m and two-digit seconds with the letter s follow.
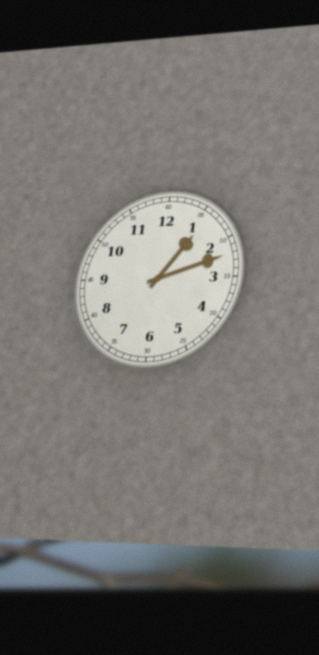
1h12
